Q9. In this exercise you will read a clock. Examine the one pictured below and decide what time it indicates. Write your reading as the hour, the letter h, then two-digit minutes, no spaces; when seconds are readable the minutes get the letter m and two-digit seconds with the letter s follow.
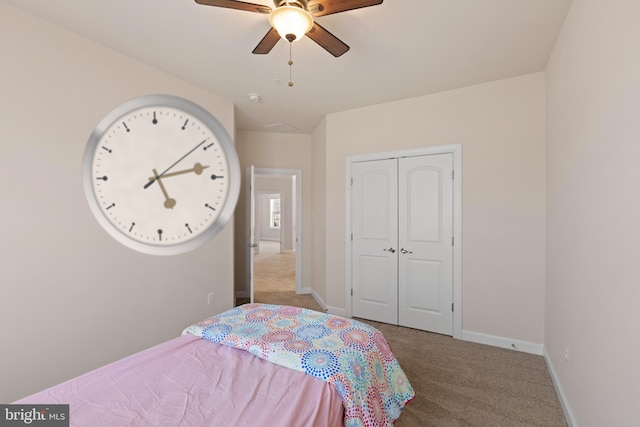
5h13m09s
